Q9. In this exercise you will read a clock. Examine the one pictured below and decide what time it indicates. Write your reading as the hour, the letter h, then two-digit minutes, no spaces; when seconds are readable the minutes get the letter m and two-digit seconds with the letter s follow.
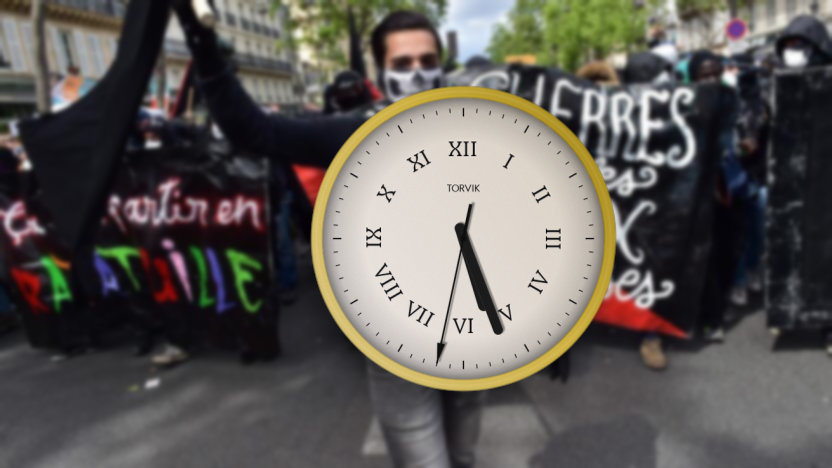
5h26m32s
